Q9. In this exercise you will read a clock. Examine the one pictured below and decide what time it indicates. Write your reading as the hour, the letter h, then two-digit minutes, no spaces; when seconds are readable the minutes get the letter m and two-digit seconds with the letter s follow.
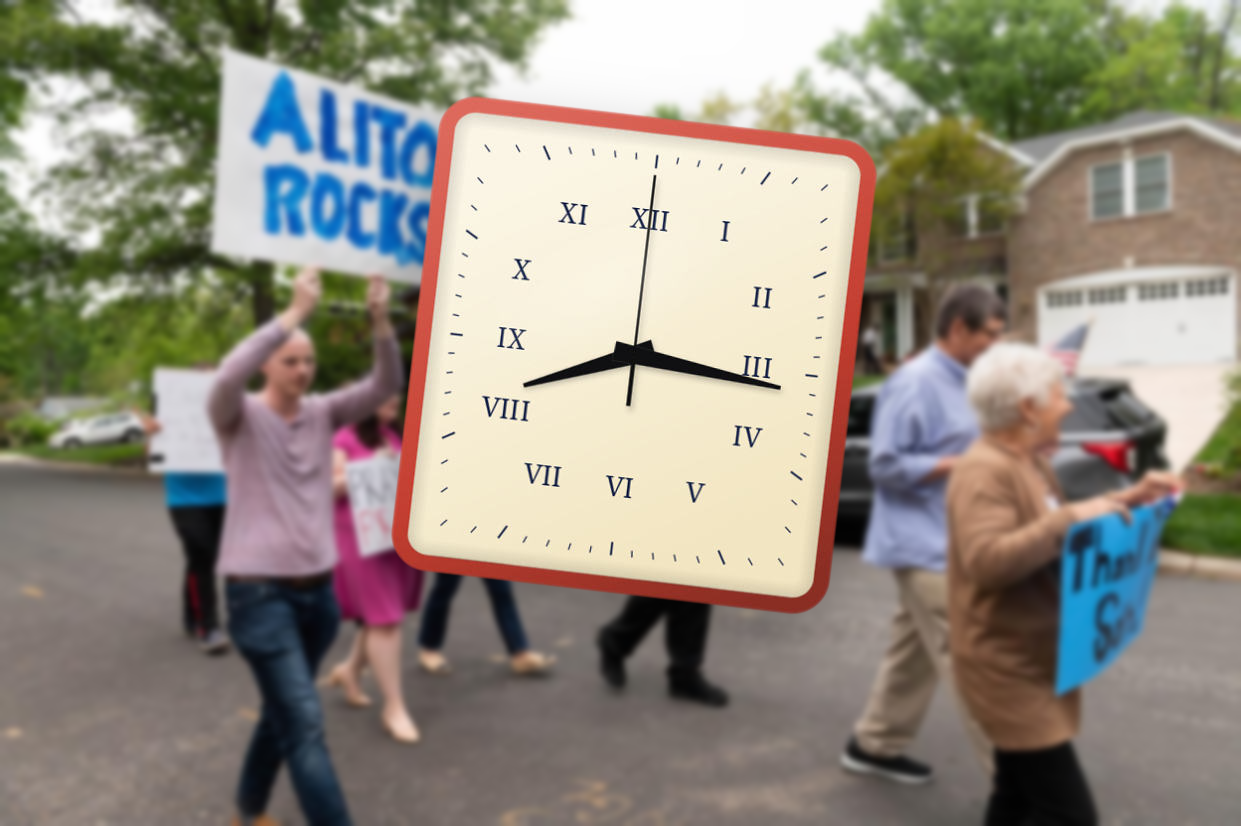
8h16m00s
